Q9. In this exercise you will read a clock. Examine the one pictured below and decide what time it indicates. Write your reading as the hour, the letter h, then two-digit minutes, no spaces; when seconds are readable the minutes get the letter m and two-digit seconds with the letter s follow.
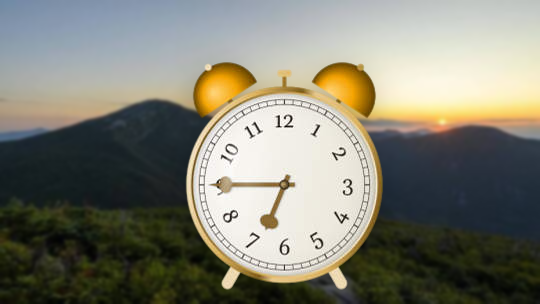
6h45
